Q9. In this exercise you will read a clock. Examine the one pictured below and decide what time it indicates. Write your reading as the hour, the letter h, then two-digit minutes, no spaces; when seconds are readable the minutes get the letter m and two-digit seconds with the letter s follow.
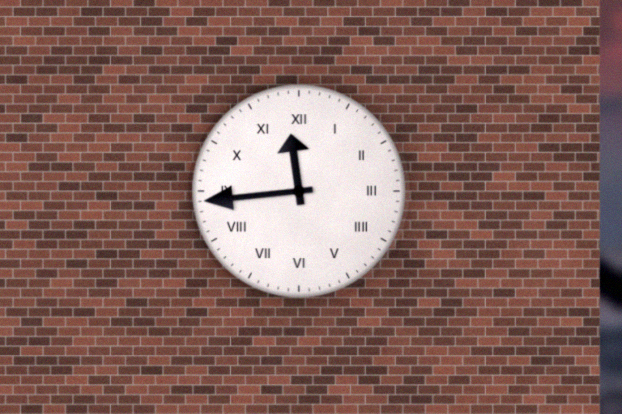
11h44
